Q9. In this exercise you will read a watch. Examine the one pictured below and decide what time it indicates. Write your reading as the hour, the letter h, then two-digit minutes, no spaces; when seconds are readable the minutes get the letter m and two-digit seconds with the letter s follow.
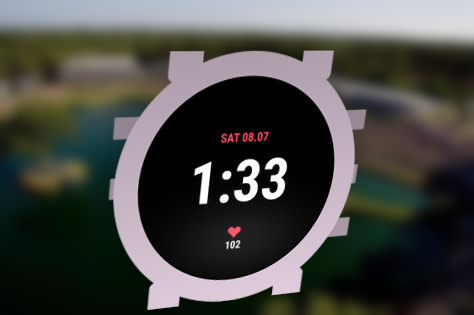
1h33
